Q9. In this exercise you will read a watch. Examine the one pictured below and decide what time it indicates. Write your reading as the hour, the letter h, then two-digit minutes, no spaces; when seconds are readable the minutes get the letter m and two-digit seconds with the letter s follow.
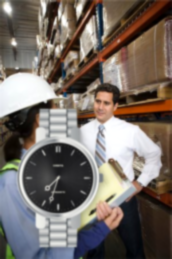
7h33
